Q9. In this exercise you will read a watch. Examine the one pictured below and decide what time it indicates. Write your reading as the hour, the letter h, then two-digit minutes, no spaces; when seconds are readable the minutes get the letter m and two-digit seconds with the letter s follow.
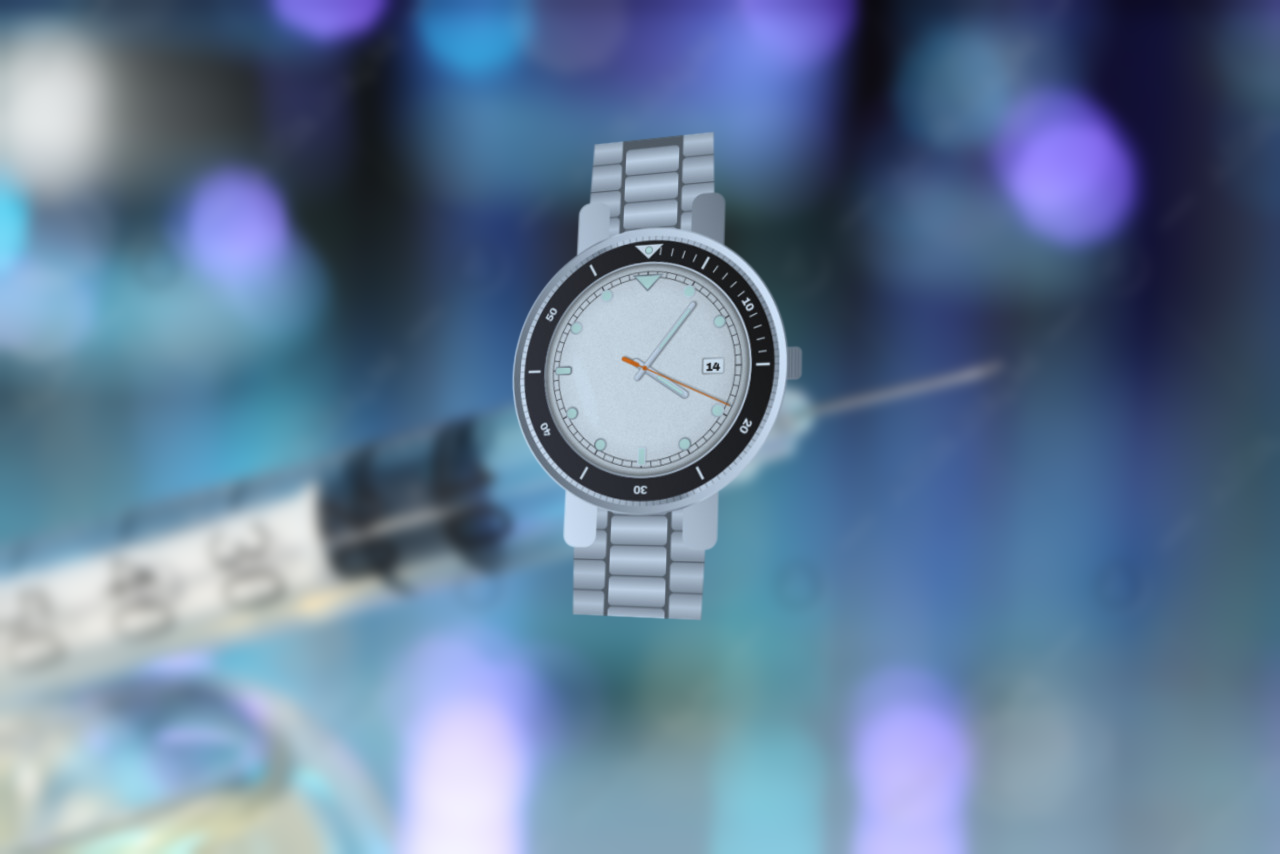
4h06m19s
